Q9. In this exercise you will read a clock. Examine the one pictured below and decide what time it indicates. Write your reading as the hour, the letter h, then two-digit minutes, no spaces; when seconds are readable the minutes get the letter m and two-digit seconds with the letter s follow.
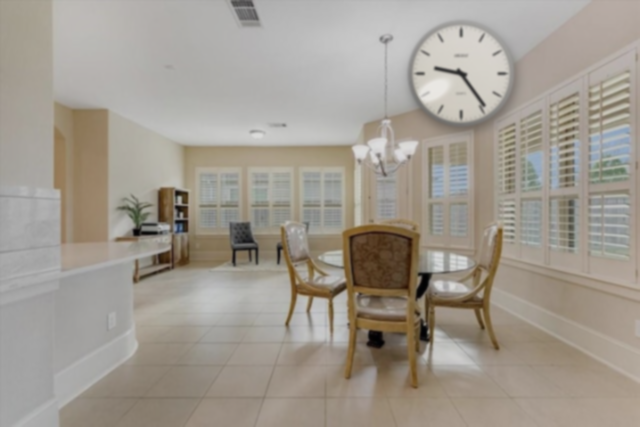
9h24
